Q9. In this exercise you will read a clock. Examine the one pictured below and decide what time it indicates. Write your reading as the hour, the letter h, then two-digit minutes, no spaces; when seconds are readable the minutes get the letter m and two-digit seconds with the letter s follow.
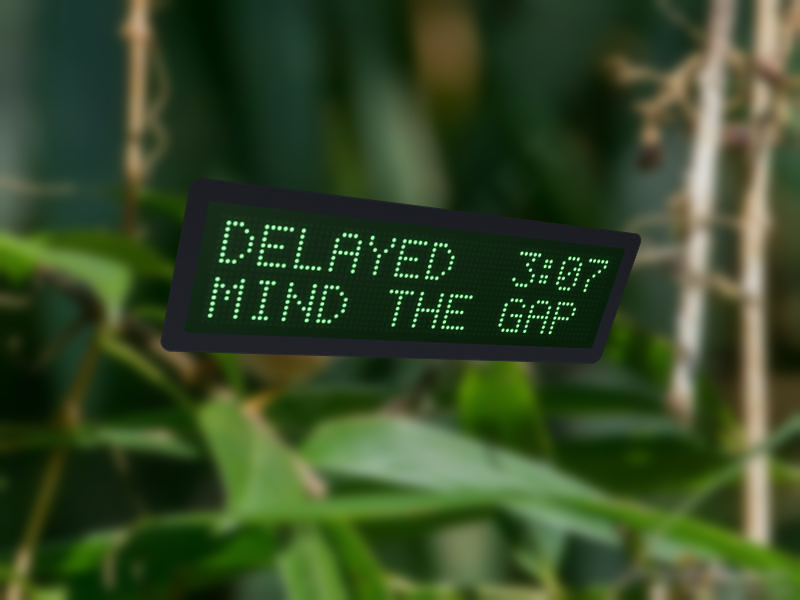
3h07
